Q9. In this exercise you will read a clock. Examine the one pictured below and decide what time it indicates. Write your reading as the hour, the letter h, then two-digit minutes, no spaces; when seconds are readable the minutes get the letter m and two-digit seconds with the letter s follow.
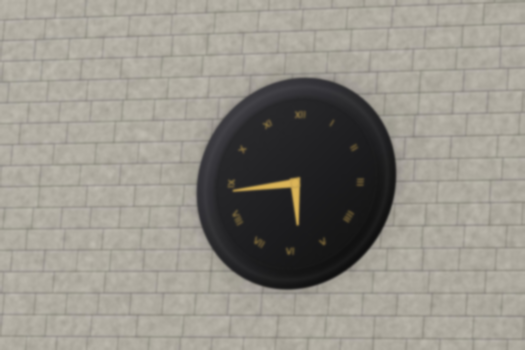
5h44
